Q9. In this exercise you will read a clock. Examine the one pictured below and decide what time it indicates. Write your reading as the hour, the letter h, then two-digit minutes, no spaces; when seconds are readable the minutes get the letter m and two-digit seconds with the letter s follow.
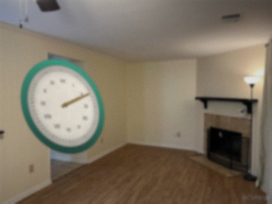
2h11
